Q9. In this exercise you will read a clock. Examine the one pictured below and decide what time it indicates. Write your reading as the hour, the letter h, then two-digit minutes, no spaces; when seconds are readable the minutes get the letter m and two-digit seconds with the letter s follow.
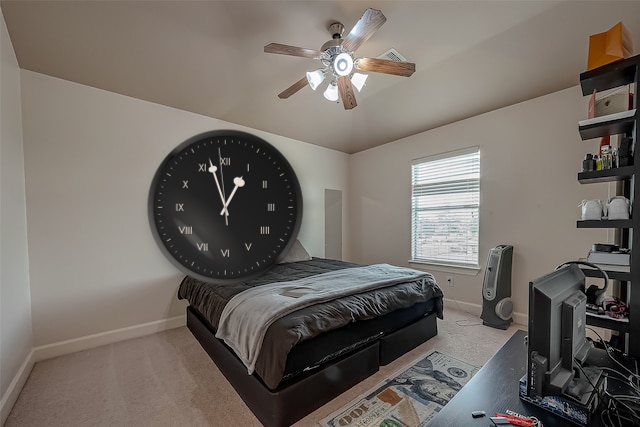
12h56m59s
